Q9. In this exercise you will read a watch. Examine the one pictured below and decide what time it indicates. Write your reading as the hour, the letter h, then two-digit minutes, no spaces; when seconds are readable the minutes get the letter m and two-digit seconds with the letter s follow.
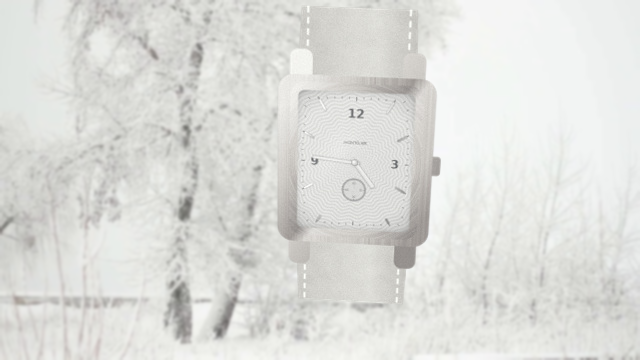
4h46
